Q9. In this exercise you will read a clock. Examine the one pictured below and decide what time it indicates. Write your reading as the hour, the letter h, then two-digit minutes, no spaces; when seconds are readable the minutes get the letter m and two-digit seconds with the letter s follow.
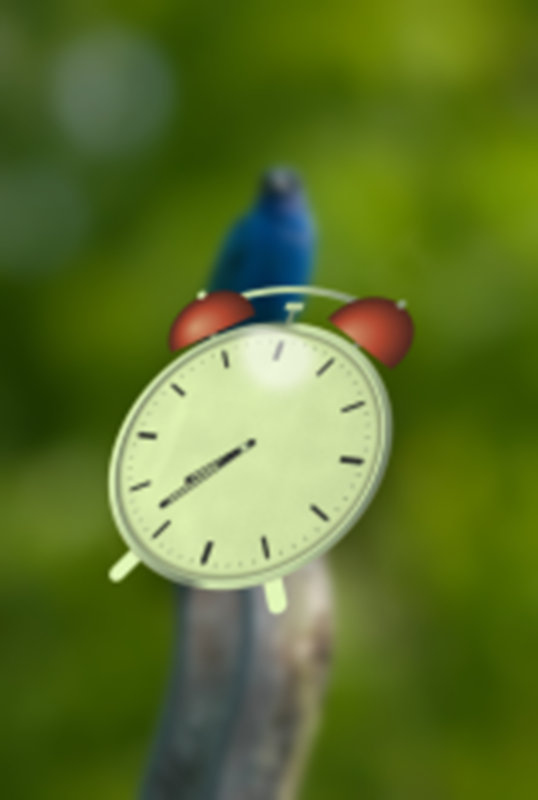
7h37
